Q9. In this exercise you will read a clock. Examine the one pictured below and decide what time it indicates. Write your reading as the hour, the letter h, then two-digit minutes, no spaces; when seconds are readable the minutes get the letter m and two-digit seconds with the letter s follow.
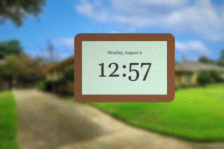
12h57
